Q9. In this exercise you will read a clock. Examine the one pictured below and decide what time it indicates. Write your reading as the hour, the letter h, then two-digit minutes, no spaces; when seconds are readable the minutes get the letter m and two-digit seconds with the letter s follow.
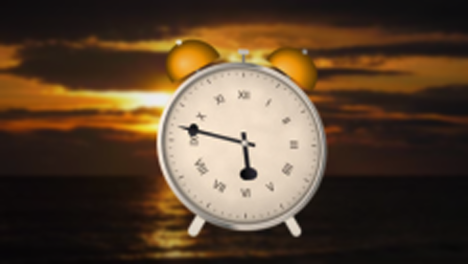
5h47
